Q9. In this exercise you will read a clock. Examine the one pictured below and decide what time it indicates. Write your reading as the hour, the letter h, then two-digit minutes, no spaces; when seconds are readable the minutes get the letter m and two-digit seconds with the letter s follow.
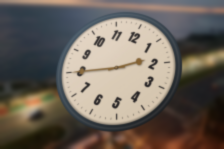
1h40
